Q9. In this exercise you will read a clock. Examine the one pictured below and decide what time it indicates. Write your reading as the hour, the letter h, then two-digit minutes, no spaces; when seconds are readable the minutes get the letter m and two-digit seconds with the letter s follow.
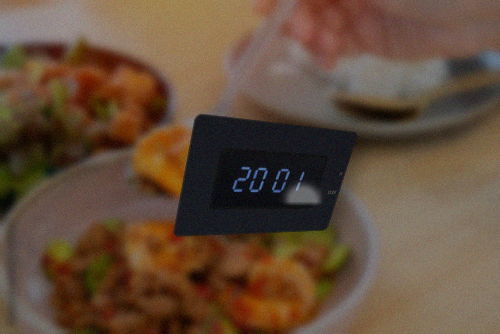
20h01
